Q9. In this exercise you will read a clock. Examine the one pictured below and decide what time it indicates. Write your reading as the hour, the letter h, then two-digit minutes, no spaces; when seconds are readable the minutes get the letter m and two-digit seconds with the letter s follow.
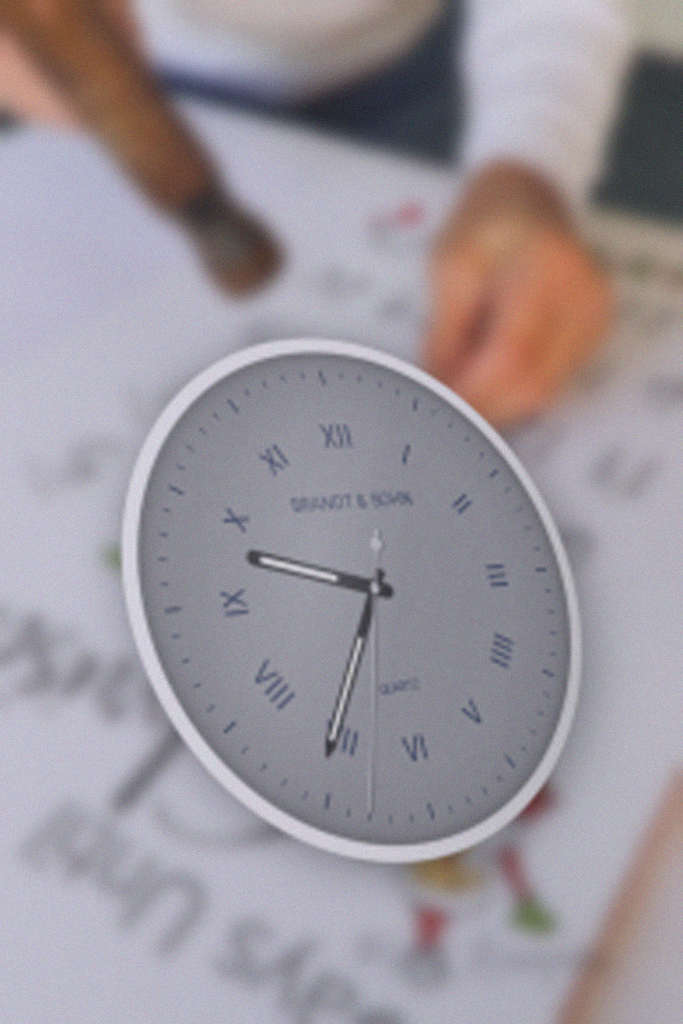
9h35m33s
